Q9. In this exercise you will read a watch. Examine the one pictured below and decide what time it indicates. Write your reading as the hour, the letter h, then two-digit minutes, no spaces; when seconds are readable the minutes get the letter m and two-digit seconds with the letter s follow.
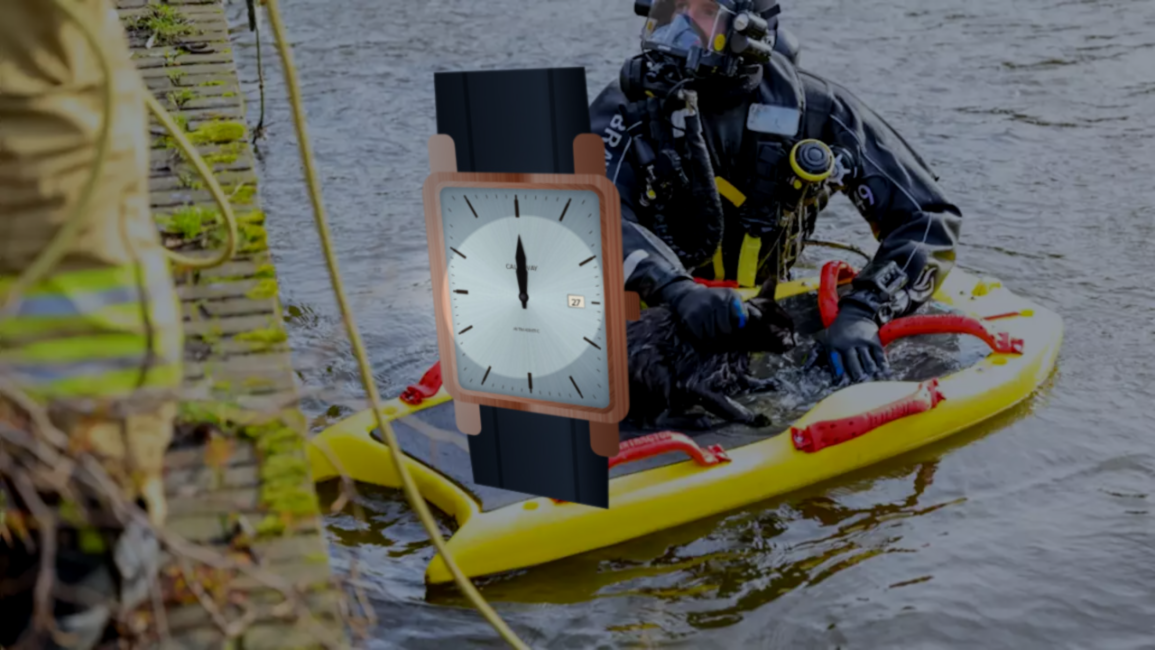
12h00
